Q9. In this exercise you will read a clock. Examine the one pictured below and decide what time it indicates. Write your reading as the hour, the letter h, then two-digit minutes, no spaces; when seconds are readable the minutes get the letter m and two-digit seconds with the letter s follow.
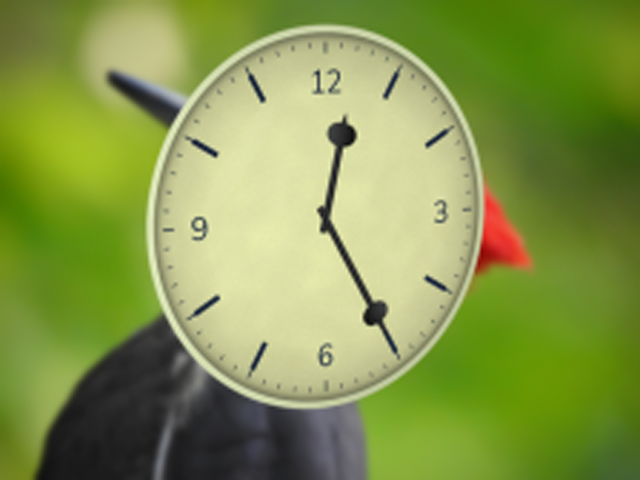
12h25
